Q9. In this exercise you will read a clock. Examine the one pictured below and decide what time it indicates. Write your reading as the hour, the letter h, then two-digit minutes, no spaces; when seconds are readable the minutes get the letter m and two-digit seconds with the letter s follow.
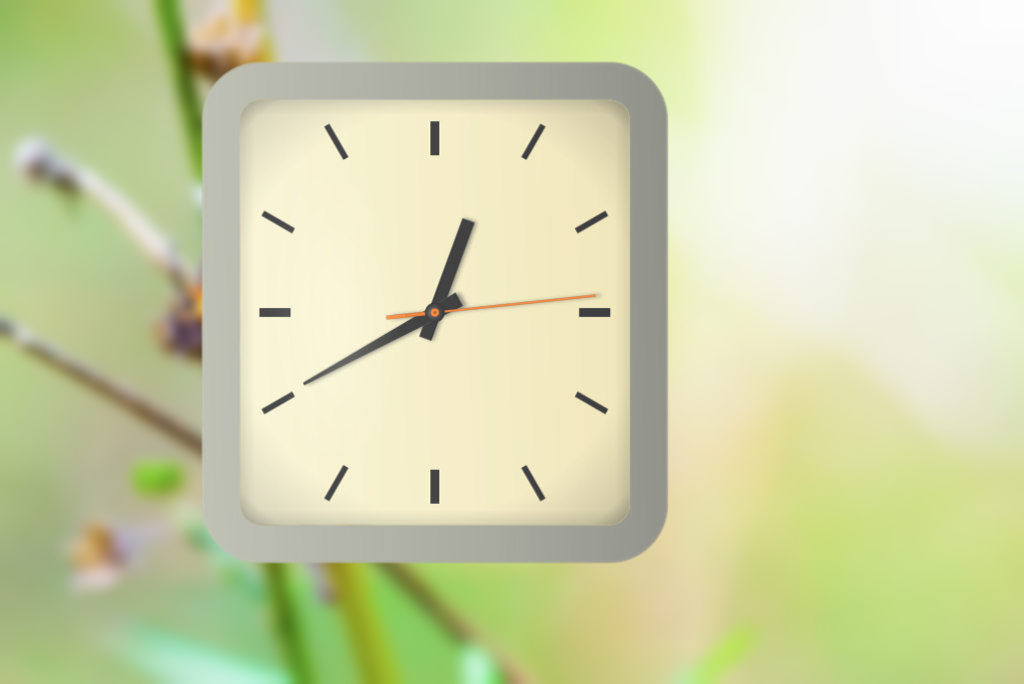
12h40m14s
